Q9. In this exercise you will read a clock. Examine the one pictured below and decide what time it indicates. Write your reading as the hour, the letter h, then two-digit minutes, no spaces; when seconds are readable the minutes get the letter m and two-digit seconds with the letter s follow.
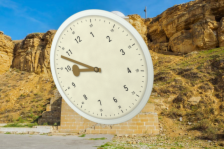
9h53
